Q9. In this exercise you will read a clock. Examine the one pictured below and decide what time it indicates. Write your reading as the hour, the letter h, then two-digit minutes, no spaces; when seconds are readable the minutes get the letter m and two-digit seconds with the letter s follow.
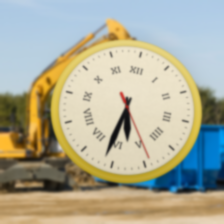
5h31m24s
